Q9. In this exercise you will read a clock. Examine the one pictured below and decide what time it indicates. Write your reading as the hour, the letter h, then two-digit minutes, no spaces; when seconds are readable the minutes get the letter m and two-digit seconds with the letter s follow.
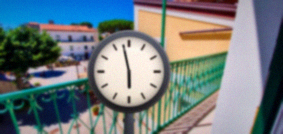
5h58
